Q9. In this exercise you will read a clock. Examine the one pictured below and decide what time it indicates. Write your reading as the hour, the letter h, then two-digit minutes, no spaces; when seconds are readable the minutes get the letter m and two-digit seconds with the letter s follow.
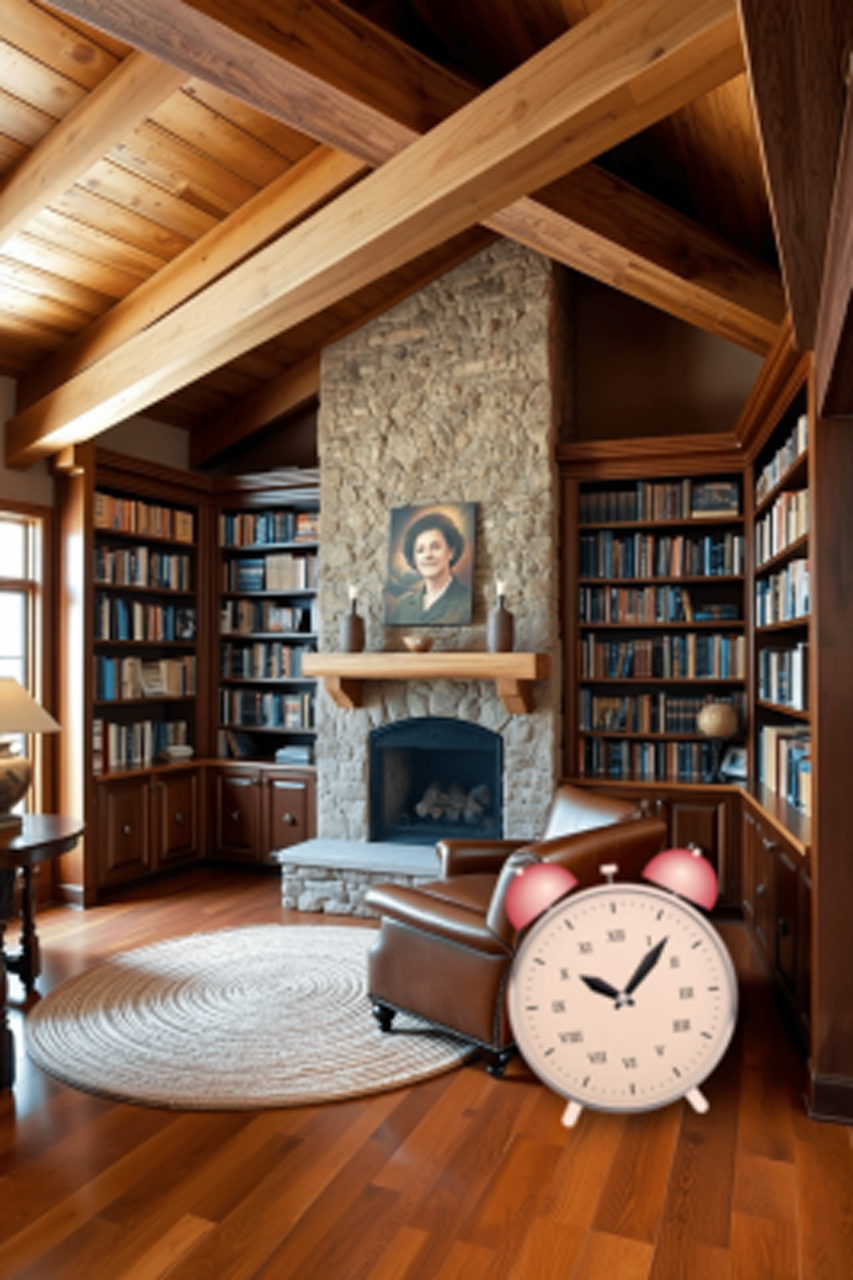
10h07
